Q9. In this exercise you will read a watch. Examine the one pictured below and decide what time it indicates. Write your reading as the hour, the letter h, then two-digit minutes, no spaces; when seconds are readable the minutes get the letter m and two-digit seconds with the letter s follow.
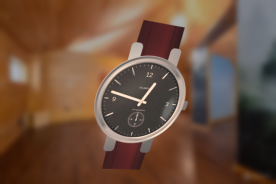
12h47
